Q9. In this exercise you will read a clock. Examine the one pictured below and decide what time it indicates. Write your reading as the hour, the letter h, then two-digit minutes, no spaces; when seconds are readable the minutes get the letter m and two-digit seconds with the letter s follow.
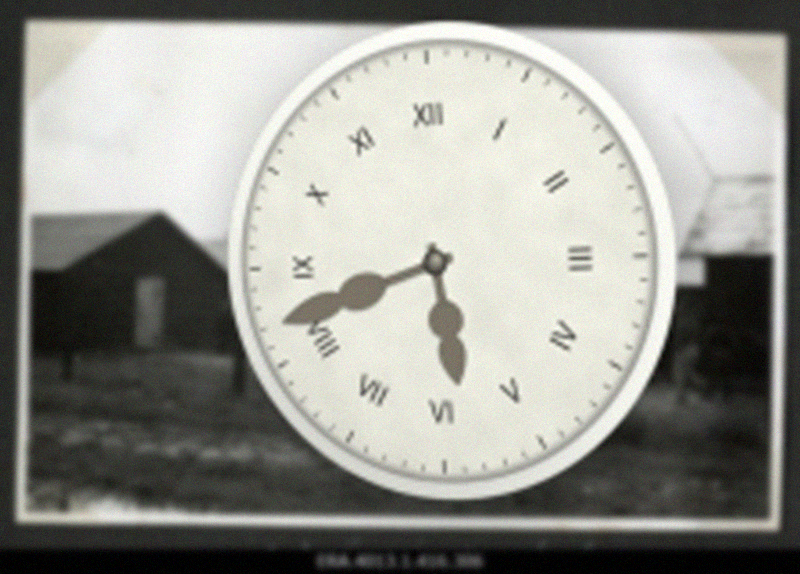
5h42
